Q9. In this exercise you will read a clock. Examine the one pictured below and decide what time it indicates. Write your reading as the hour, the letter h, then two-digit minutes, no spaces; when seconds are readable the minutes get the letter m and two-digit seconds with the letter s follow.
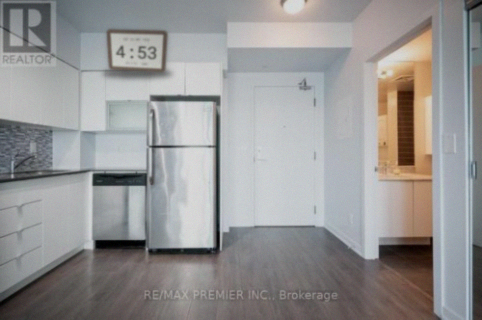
4h53
